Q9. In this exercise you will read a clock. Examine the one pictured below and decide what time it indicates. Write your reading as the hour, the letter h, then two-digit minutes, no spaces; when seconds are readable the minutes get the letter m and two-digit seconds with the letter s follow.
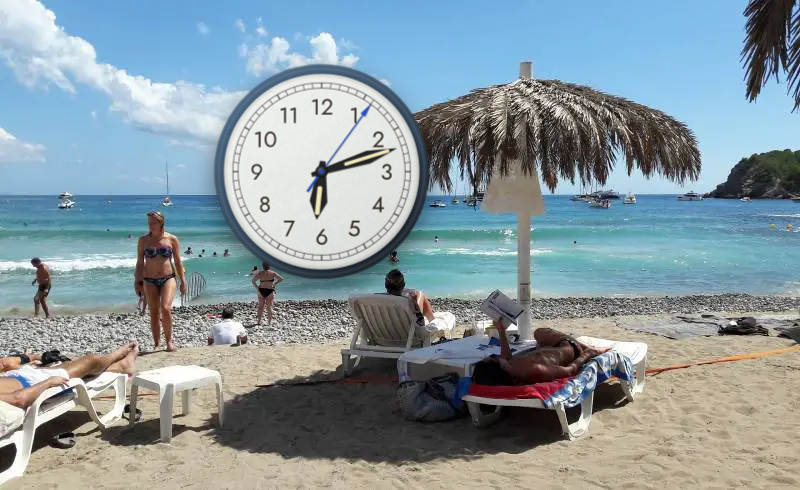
6h12m06s
